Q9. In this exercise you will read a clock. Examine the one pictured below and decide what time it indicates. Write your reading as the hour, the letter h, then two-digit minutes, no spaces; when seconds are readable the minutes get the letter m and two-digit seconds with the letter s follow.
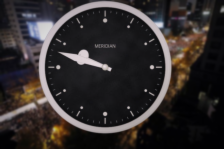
9h48
